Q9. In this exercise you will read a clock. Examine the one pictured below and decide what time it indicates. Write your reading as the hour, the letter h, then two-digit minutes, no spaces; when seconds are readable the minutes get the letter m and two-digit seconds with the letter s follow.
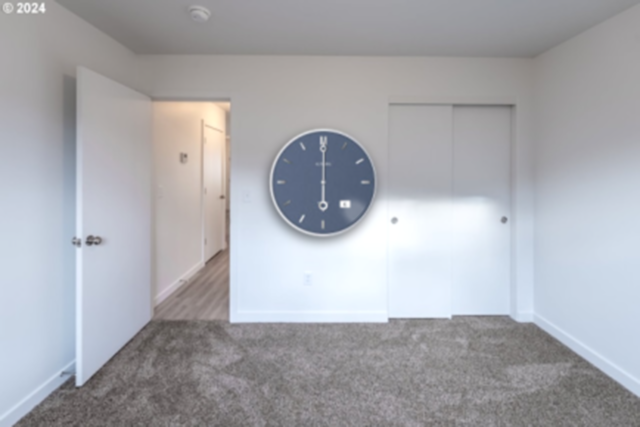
6h00
